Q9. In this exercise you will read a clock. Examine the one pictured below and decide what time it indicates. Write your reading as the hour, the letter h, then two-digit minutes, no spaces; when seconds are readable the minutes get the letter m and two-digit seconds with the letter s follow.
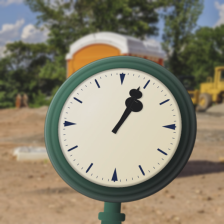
1h04
